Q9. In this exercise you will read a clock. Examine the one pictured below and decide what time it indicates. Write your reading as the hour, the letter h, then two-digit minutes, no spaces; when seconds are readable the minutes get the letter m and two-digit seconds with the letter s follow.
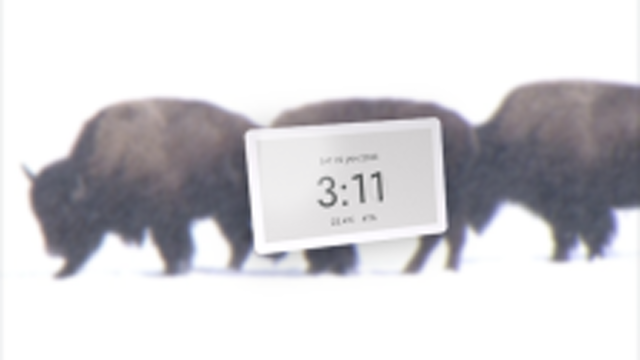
3h11
